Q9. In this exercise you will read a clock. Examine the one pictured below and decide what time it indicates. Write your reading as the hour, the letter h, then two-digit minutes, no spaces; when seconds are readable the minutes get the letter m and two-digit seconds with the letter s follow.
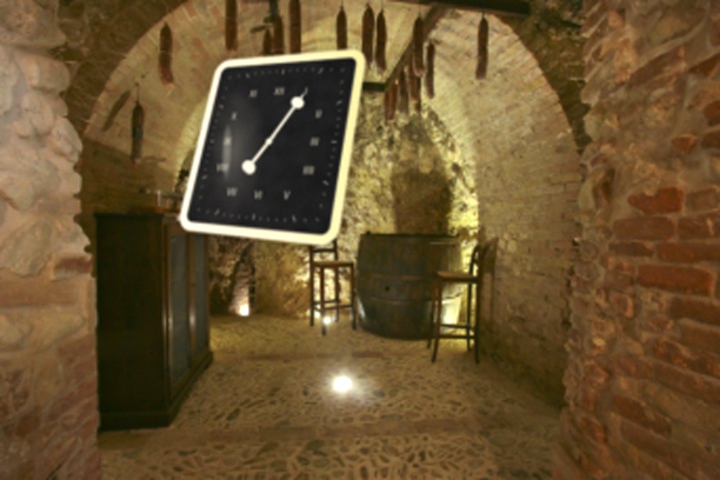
7h05
